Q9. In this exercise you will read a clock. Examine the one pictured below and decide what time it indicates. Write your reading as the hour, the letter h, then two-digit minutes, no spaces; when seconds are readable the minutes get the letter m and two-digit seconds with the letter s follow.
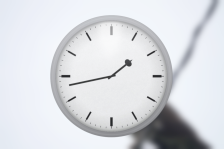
1h43
